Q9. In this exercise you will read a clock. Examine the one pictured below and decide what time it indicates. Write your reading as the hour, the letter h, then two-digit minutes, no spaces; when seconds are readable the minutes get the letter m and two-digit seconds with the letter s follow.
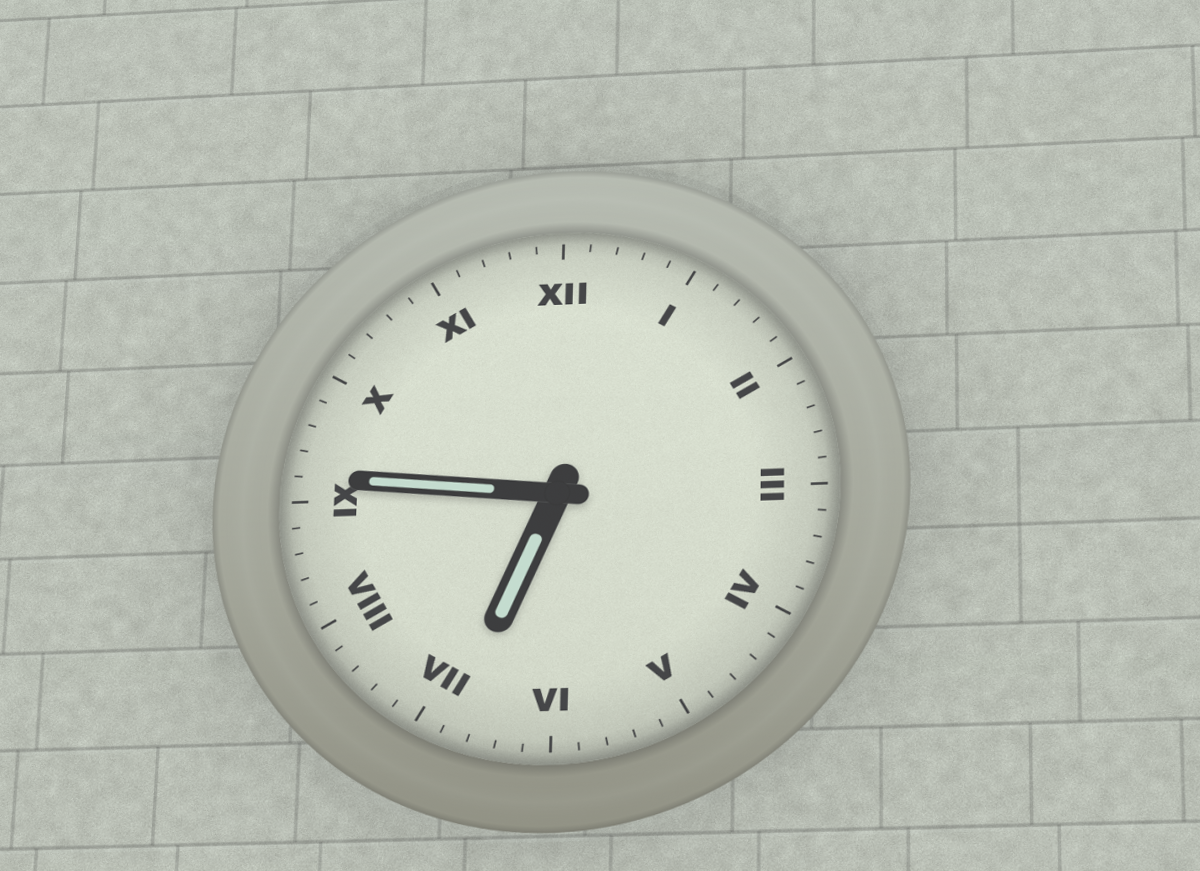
6h46
